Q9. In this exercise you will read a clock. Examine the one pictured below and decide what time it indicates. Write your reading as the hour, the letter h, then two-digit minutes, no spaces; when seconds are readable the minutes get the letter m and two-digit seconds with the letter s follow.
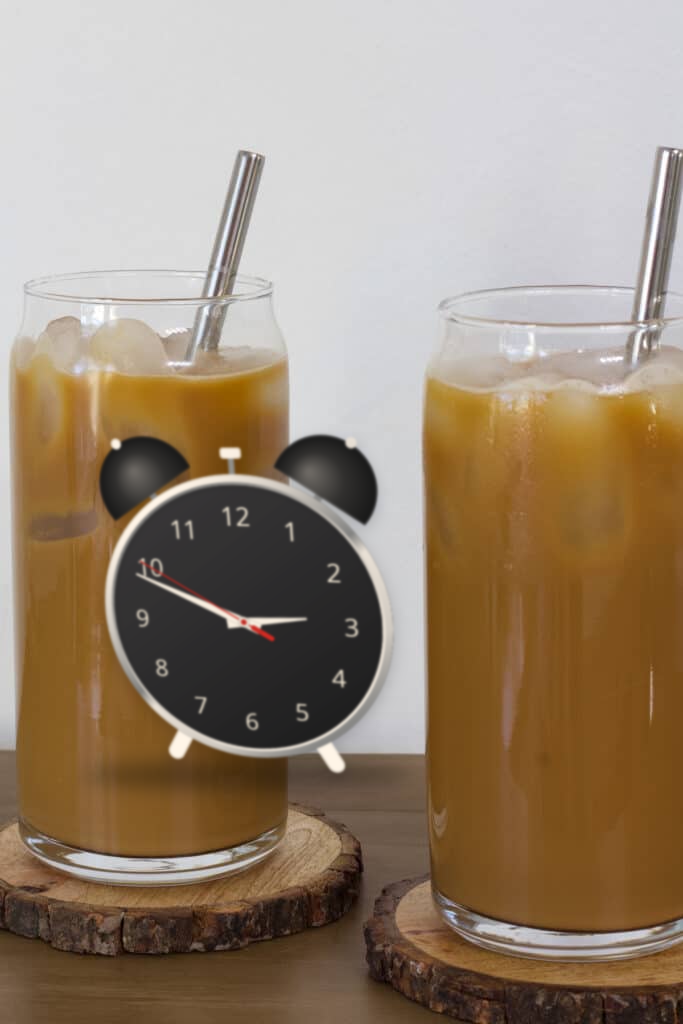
2h48m50s
